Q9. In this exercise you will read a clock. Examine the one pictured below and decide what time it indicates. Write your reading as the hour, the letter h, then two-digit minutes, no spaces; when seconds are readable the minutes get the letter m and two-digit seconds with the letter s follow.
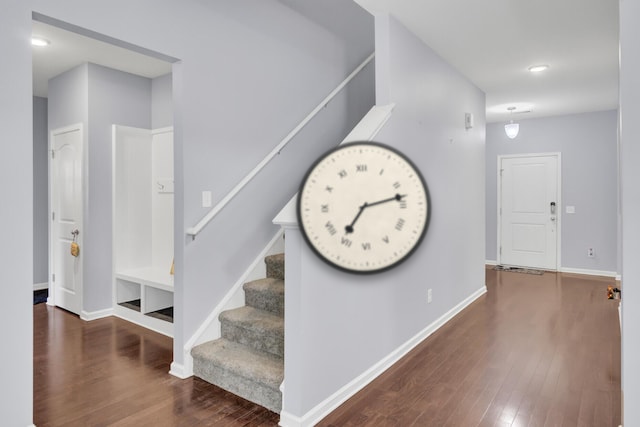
7h13
